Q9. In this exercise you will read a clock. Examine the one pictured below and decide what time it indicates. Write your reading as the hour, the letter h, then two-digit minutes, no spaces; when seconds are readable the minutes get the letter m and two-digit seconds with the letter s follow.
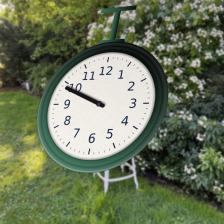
9h49
